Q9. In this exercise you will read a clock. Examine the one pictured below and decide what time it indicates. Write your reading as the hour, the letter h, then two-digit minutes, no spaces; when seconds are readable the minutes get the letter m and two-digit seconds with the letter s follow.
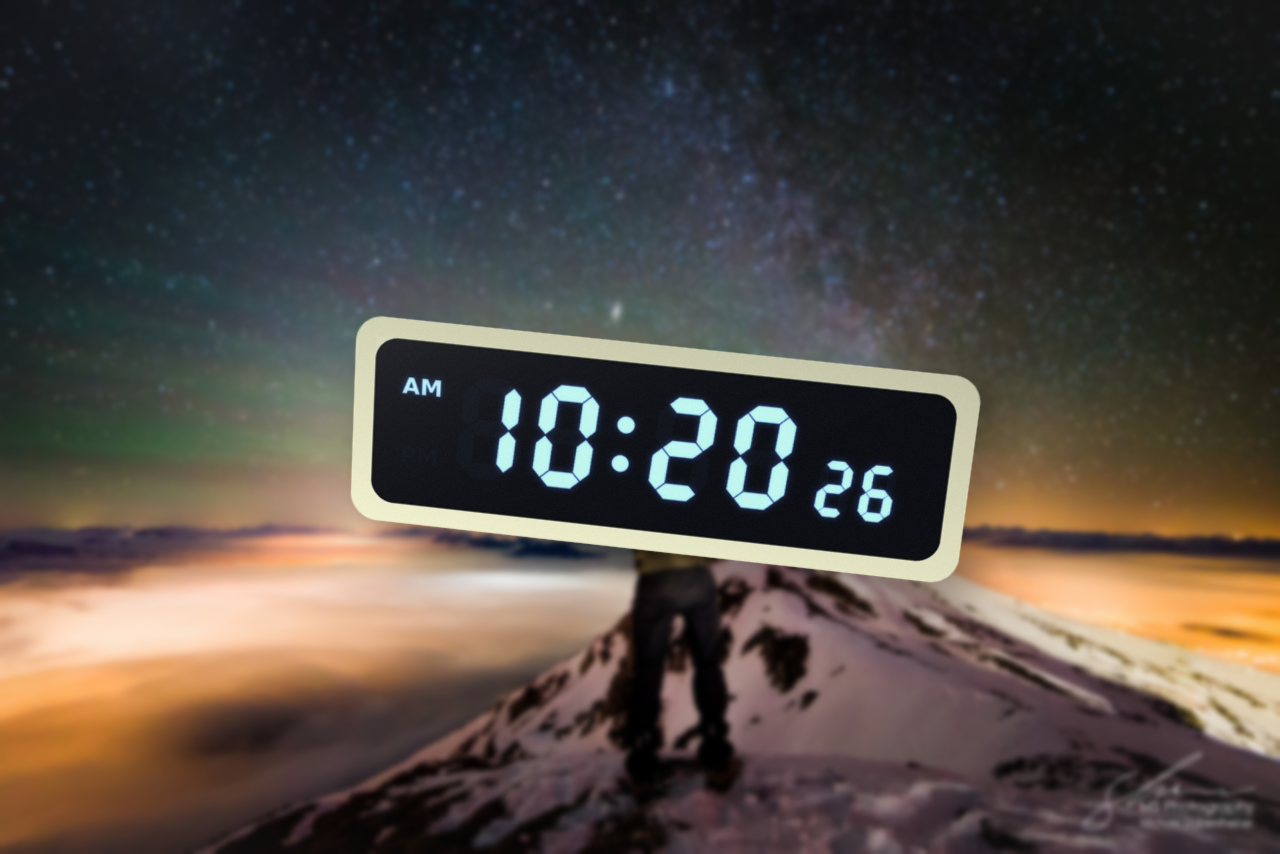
10h20m26s
